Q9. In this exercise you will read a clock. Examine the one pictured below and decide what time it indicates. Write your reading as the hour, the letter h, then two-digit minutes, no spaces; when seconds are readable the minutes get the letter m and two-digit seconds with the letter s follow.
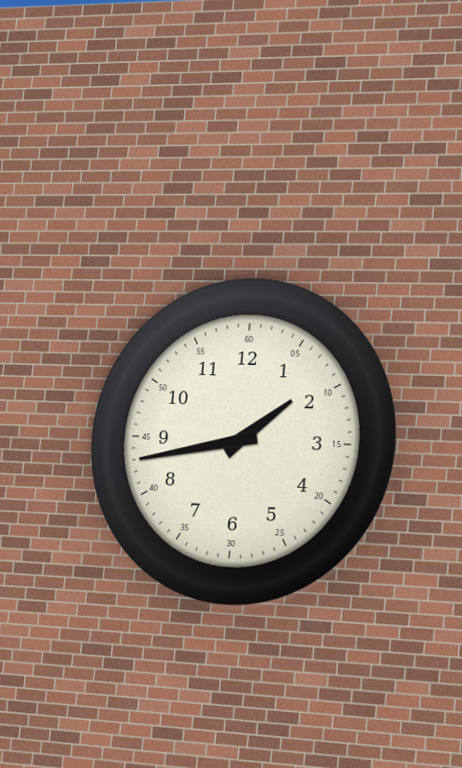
1h43
